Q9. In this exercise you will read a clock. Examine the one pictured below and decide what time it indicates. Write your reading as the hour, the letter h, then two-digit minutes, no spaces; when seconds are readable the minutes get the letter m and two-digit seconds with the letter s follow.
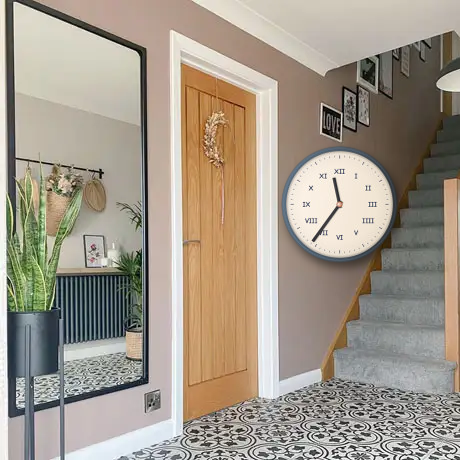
11h36
